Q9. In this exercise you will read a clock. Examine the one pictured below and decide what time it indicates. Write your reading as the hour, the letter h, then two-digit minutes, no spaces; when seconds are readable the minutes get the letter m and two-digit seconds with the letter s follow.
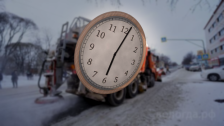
6h02
